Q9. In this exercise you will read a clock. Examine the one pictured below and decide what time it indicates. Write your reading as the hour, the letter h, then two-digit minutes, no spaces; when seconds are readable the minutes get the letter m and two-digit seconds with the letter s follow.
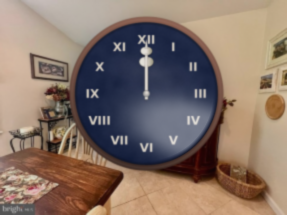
12h00
